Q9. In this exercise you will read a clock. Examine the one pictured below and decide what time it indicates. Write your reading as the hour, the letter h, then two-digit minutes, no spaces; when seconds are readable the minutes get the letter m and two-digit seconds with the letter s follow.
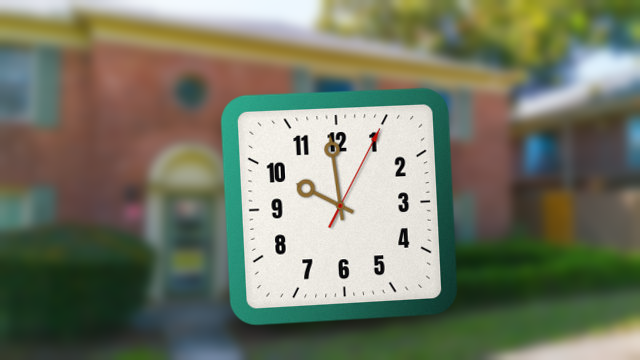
9h59m05s
